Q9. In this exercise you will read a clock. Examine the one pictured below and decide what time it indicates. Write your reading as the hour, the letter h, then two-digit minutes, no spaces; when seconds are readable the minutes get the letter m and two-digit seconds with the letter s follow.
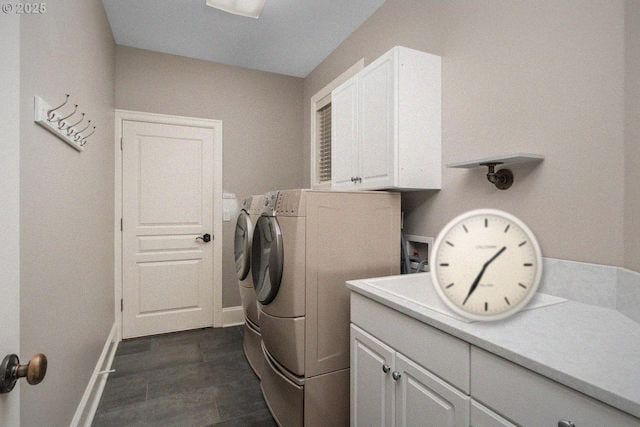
1h35
